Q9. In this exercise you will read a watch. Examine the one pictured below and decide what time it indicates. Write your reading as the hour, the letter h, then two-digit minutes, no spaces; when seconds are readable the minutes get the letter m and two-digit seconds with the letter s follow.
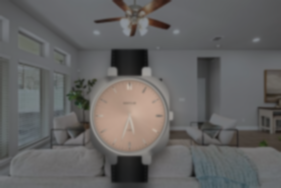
5h33
